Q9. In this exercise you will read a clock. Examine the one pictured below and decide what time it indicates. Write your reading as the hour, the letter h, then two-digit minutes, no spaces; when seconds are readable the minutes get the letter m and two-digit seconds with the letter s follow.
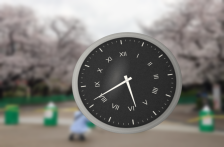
5h41
